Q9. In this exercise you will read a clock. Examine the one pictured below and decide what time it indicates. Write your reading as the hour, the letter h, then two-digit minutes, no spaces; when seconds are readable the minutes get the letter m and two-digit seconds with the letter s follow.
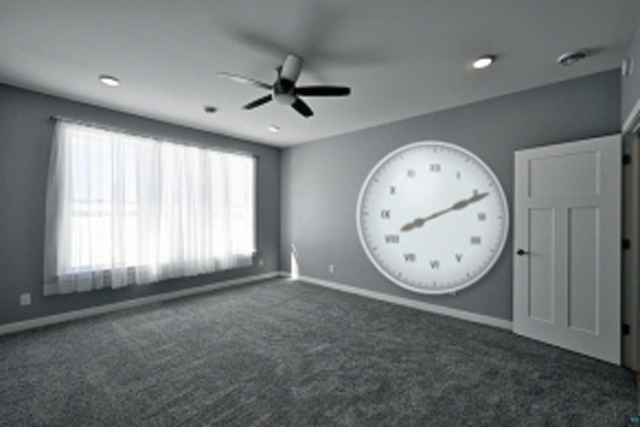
8h11
